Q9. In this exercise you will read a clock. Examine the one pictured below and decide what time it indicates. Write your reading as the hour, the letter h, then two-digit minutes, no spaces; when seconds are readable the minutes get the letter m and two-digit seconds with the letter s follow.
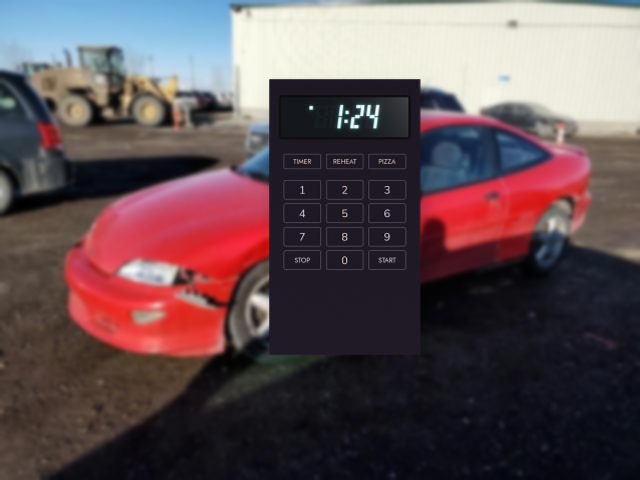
1h24
